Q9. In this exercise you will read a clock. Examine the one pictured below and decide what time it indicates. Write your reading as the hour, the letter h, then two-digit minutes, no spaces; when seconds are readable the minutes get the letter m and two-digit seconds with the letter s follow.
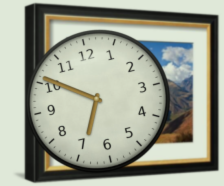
6h51
